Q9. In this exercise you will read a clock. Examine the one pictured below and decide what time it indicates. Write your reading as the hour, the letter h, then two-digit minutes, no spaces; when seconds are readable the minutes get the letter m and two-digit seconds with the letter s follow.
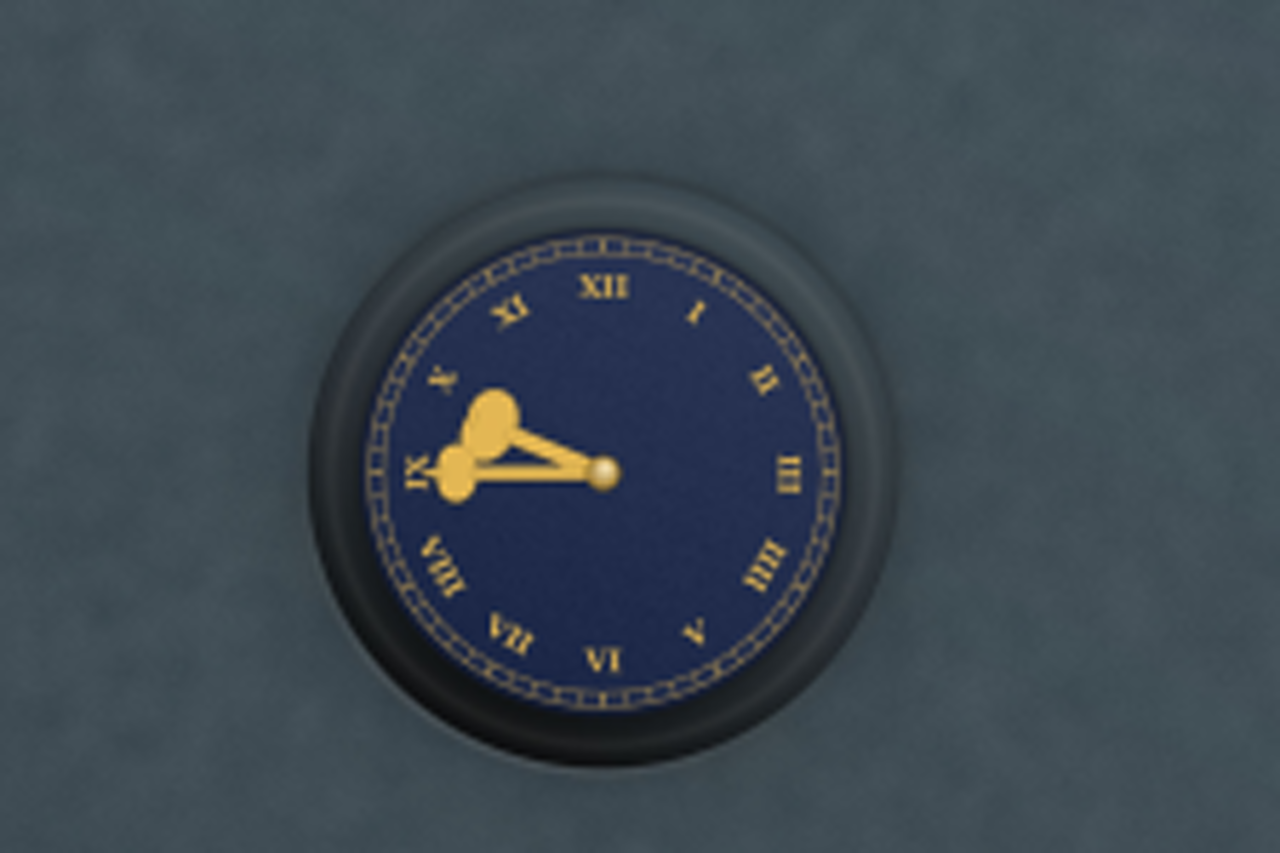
9h45
